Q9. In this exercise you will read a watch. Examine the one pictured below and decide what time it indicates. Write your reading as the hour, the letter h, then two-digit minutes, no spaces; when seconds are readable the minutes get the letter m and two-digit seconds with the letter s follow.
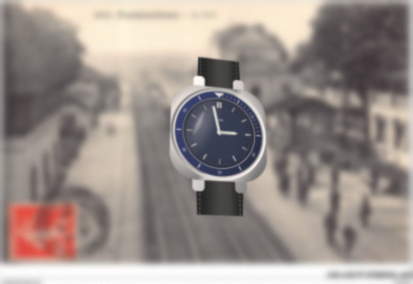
2h58
